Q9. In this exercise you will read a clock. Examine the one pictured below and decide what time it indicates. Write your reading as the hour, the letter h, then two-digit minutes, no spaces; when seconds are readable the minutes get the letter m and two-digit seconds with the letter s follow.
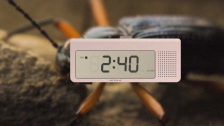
2h40
